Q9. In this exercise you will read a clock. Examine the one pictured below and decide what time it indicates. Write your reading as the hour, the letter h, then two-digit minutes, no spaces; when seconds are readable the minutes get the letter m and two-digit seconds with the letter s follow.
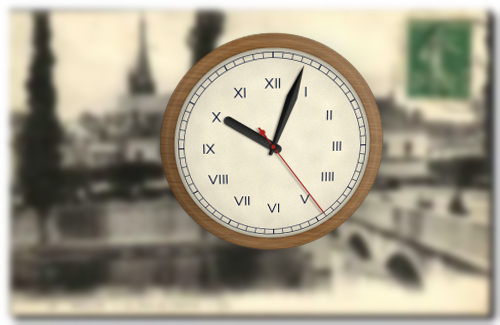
10h03m24s
